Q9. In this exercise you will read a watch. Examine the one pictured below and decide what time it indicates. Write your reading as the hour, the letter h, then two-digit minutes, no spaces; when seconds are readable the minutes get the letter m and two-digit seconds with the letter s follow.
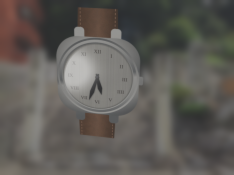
5h33
